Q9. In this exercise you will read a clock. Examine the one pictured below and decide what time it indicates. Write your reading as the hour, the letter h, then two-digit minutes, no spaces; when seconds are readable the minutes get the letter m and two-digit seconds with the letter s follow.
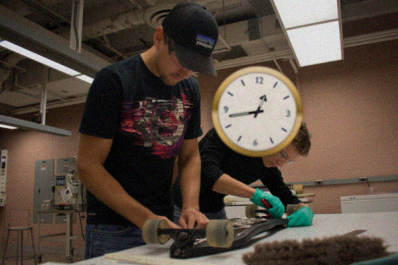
12h43
